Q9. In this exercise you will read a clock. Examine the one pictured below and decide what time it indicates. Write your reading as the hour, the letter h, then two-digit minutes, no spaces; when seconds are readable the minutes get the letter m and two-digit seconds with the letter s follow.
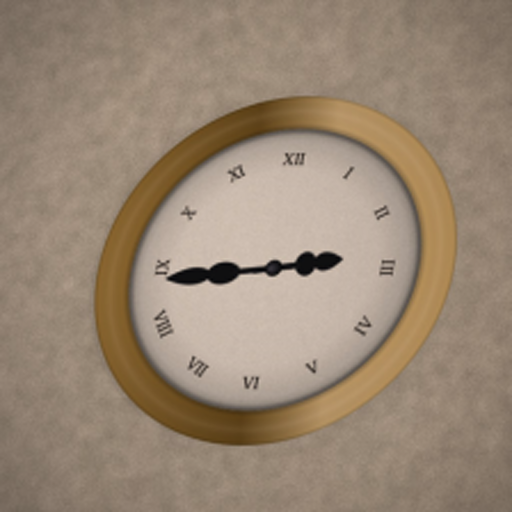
2h44
